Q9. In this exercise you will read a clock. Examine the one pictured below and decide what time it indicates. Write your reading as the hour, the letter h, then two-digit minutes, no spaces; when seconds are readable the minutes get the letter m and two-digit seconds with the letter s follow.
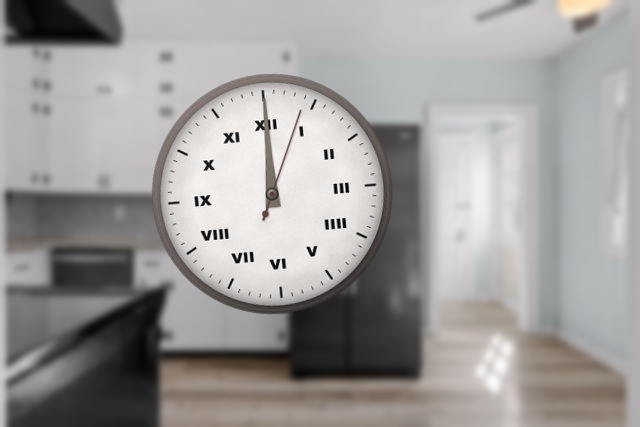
12h00m04s
